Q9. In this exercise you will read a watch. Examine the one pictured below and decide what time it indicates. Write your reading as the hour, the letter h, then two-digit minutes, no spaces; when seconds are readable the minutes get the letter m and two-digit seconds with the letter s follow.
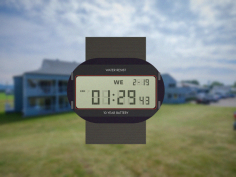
1h29m43s
